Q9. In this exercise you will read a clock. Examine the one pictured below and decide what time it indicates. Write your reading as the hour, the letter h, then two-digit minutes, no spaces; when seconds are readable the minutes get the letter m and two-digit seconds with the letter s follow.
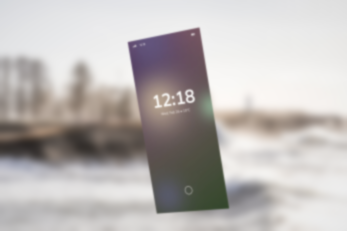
12h18
